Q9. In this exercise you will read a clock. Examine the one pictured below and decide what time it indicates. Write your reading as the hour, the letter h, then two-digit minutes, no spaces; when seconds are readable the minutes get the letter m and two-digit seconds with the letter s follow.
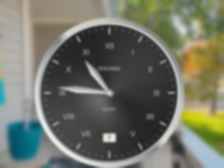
10h46
